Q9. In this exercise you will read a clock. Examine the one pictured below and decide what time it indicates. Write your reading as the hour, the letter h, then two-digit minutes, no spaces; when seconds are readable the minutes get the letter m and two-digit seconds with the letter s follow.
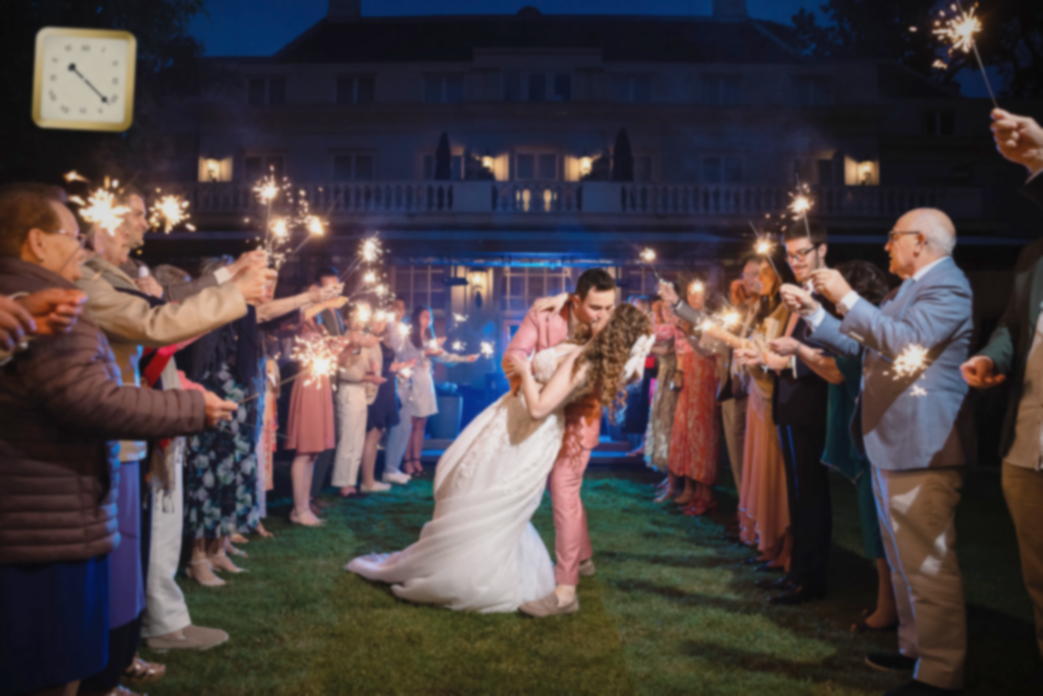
10h22
